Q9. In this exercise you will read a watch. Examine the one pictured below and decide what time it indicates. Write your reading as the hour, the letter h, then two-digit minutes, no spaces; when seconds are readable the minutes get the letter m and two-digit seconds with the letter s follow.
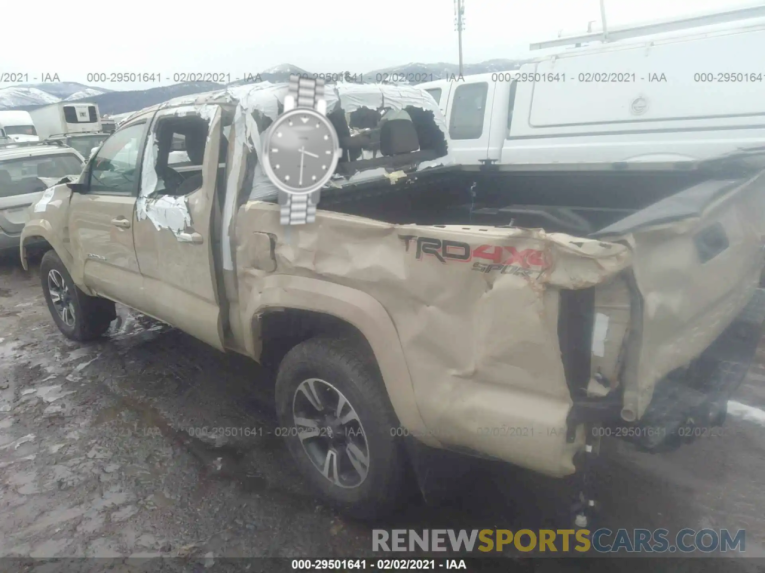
3h30
